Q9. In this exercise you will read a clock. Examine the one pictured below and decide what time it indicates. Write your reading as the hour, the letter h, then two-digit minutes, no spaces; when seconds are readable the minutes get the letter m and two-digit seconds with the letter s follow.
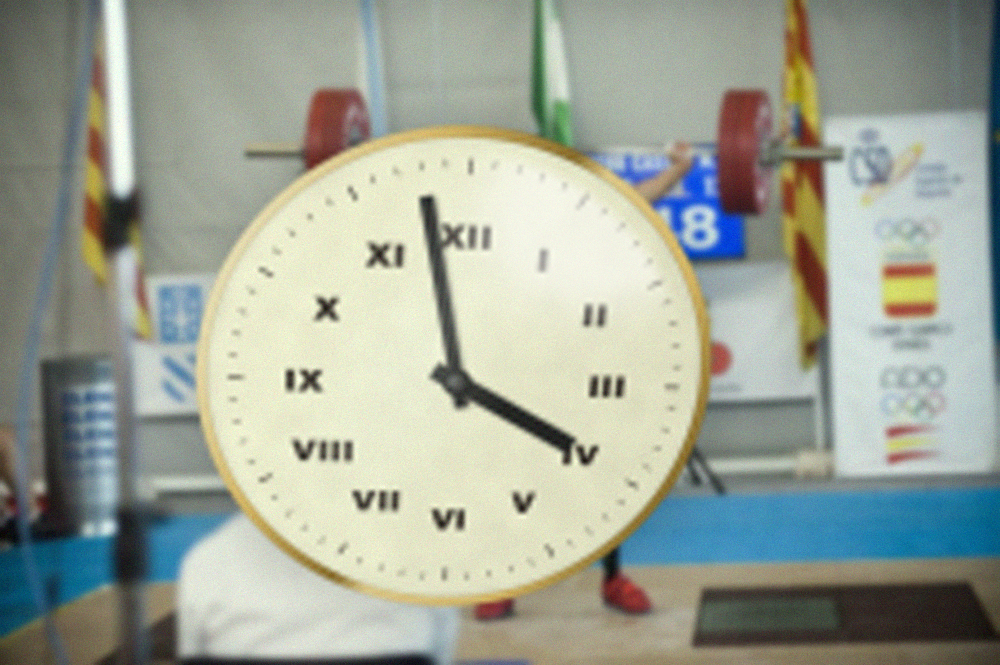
3h58
